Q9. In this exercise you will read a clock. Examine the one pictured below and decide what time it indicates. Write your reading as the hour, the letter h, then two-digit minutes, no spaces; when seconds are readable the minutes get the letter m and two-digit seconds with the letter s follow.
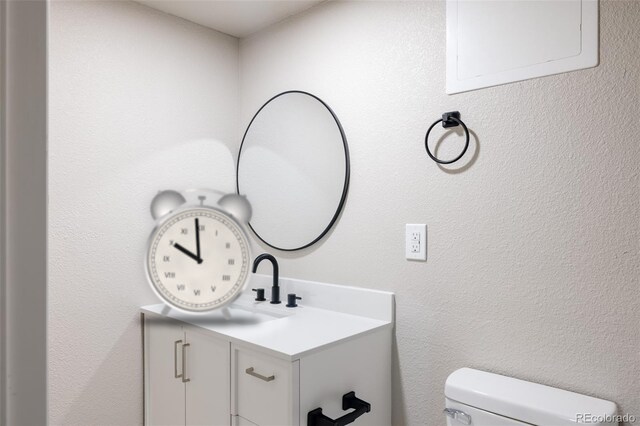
9h59
